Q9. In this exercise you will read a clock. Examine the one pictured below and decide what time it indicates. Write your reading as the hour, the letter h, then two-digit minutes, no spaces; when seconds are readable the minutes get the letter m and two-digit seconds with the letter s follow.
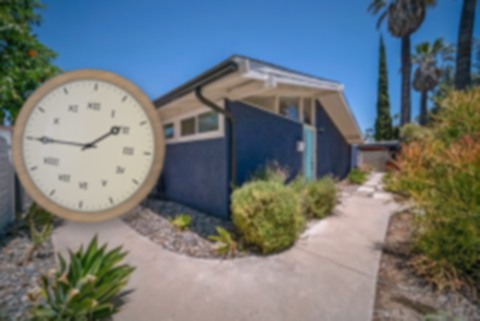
1h45
